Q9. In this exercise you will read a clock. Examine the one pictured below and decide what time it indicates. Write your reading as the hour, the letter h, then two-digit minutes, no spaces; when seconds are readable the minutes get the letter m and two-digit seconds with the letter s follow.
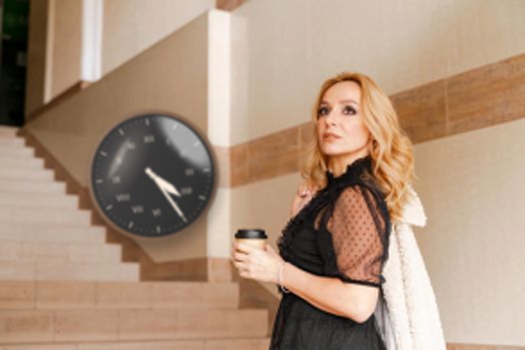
4h25
